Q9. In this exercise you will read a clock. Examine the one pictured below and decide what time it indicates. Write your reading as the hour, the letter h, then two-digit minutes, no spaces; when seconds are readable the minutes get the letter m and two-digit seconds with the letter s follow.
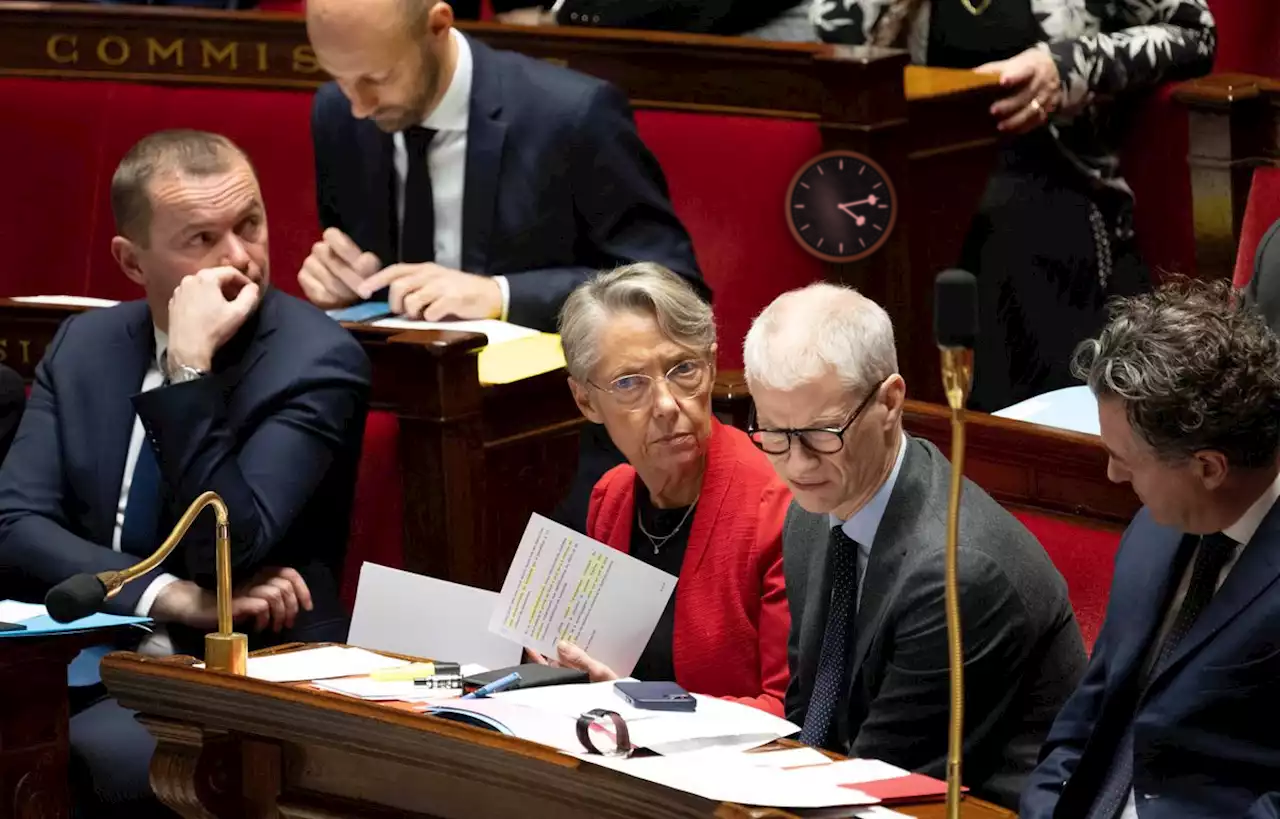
4h13
